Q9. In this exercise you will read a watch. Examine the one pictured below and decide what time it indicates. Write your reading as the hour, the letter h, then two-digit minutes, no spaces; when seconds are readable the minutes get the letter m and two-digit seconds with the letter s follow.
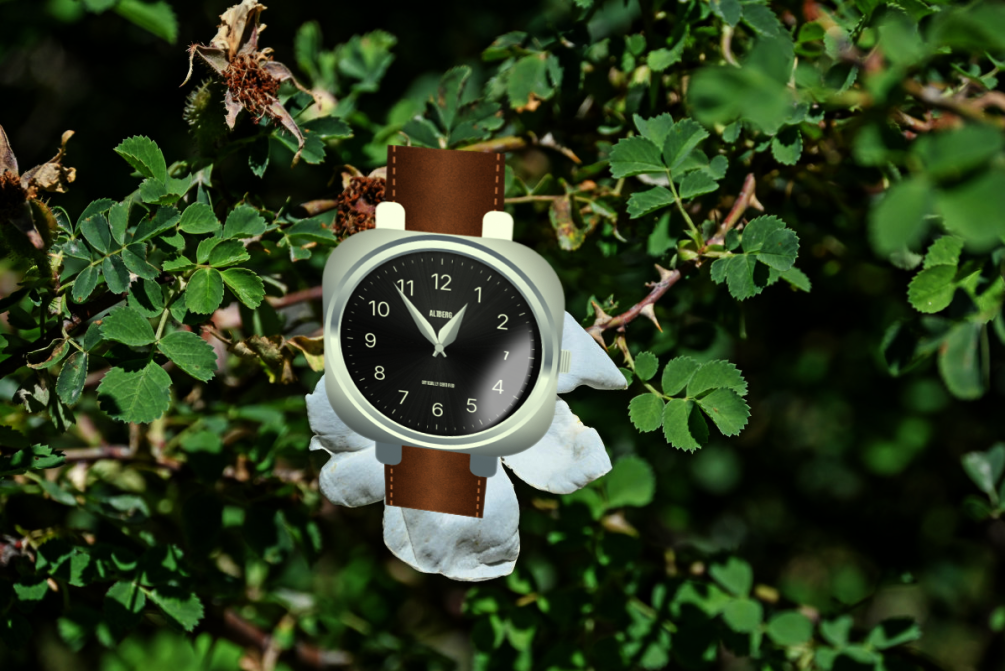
12h54
